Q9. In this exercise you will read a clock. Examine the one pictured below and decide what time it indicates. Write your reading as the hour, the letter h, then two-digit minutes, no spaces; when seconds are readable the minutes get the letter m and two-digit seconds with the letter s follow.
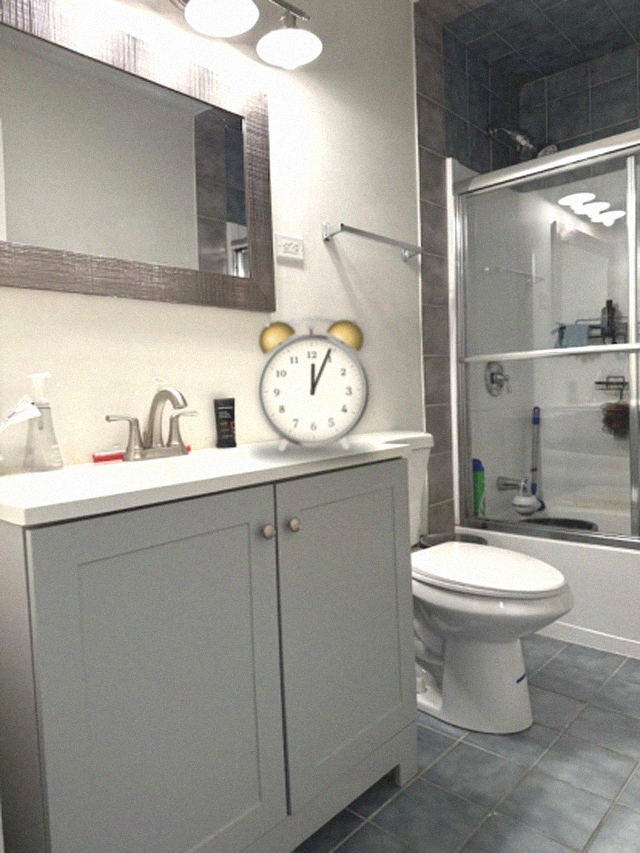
12h04
